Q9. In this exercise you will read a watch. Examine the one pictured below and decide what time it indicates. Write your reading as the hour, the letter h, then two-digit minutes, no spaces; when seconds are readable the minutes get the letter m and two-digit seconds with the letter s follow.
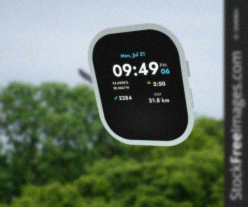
9h49
